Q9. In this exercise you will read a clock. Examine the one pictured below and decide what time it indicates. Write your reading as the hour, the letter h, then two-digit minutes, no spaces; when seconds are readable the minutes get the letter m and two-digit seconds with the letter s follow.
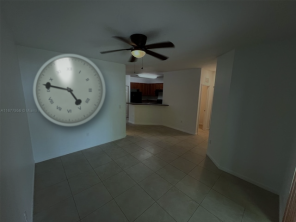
4h47
